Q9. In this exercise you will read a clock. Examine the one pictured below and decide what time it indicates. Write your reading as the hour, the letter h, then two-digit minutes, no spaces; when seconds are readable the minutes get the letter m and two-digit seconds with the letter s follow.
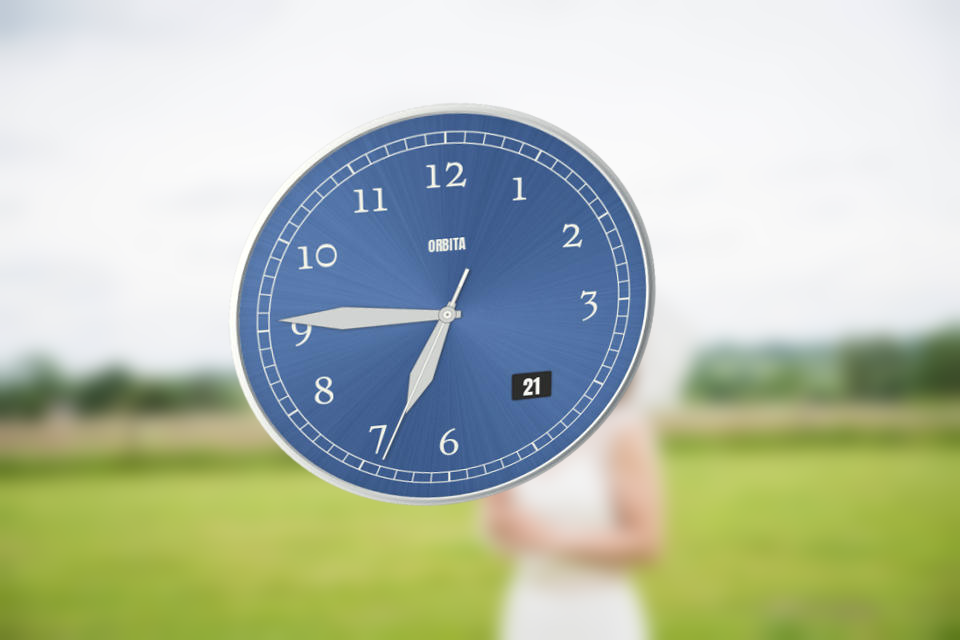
6h45m34s
